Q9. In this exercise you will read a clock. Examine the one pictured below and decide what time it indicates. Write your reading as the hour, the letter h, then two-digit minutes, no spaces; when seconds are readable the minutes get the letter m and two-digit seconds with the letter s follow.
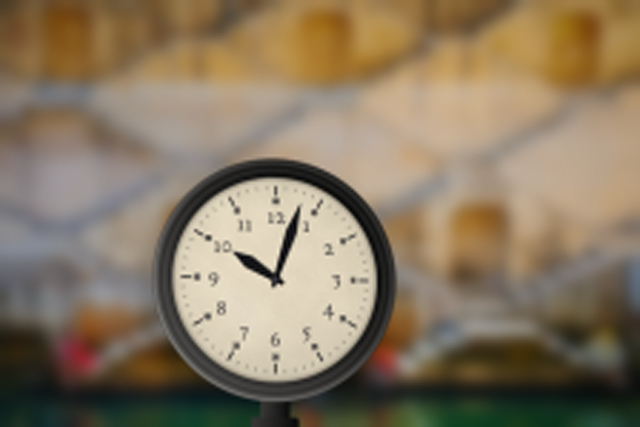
10h03
